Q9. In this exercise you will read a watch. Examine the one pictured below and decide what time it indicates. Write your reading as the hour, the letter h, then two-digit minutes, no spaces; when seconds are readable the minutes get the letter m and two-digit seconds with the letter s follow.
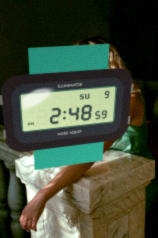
2h48
